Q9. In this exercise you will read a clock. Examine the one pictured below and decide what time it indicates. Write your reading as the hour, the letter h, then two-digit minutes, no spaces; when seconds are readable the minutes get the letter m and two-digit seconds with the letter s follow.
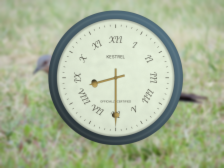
8h30
